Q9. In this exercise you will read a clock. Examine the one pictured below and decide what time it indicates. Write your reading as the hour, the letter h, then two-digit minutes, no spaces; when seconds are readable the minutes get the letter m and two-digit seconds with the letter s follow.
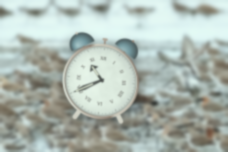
10h40
